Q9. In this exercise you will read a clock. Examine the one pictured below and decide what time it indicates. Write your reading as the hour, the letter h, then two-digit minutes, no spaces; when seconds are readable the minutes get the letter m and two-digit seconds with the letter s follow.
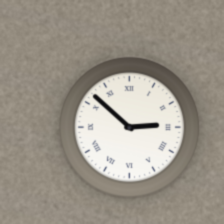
2h52
